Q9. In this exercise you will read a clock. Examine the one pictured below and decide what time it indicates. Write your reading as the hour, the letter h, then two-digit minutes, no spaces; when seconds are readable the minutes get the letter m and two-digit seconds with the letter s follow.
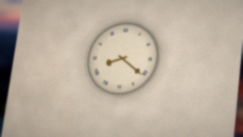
8h21
